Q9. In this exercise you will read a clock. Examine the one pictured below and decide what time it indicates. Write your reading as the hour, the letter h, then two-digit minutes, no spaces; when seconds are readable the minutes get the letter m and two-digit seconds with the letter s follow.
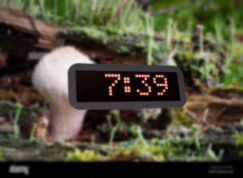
7h39
